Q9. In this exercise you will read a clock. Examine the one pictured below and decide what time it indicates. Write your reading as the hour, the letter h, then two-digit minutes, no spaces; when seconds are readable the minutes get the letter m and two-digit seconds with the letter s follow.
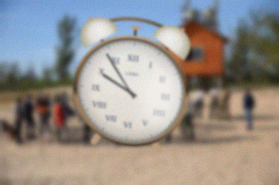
9h54
